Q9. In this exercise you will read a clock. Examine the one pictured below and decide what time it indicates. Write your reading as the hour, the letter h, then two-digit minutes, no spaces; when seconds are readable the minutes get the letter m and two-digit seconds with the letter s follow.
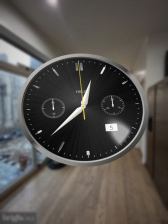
12h38
